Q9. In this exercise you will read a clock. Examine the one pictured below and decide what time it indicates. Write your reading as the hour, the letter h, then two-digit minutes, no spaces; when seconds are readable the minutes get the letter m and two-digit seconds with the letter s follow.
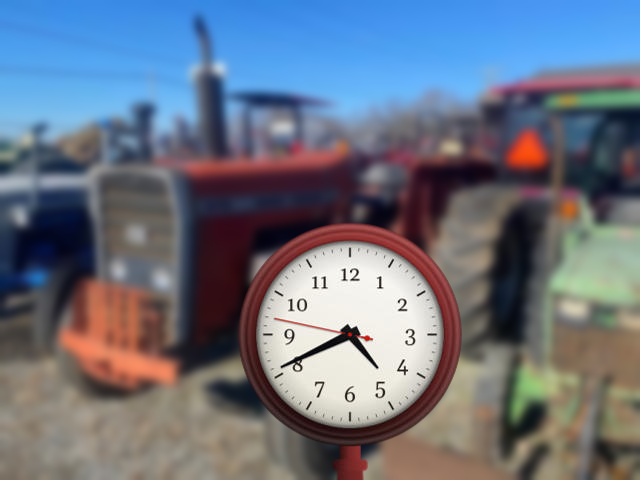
4h40m47s
